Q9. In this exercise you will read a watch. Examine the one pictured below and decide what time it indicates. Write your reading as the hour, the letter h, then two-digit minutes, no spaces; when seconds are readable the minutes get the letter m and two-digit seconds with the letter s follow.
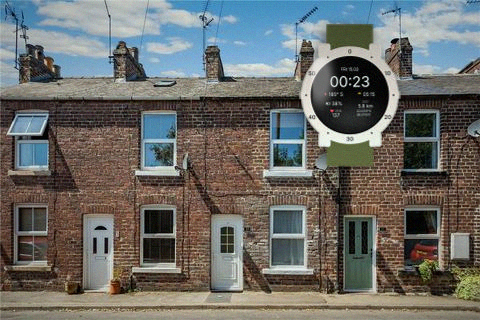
0h23
